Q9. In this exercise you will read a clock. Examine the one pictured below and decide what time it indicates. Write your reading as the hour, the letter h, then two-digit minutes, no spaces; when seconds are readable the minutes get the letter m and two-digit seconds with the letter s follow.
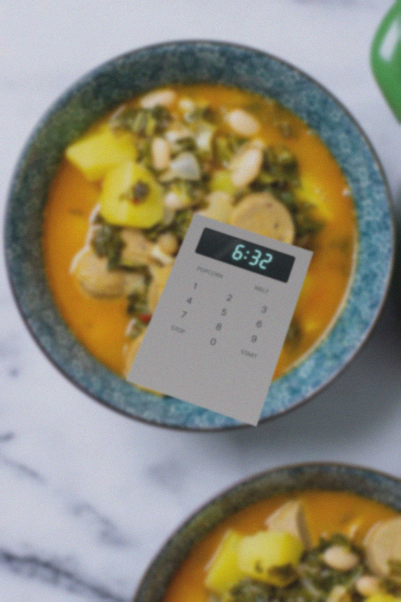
6h32
